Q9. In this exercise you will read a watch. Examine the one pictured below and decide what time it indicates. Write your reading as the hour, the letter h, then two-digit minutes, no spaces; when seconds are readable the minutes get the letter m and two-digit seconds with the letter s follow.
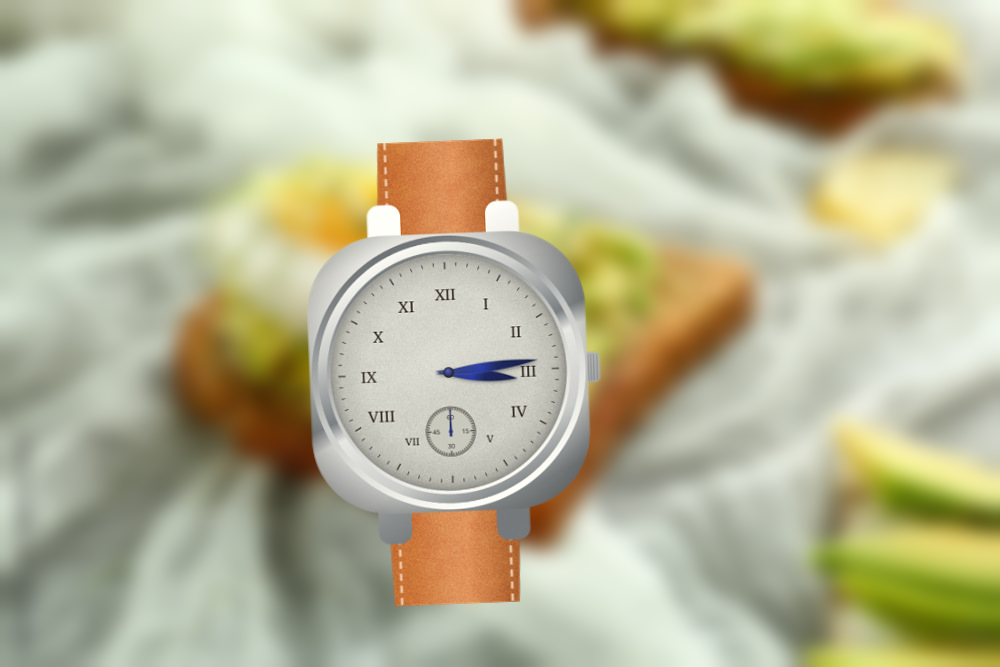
3h14
